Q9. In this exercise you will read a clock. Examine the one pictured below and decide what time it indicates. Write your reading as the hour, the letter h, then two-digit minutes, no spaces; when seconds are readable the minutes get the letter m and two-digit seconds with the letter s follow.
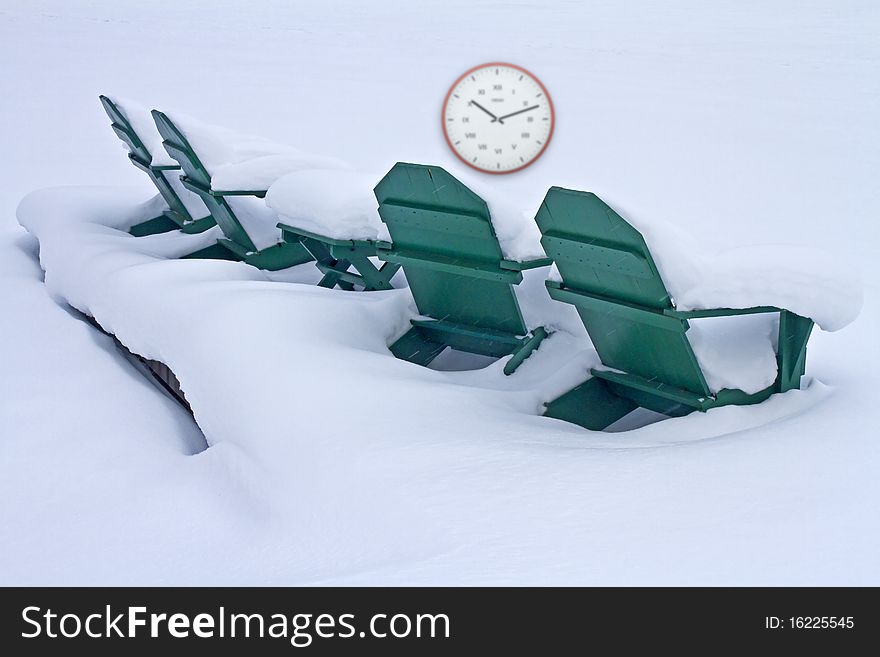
10h12
